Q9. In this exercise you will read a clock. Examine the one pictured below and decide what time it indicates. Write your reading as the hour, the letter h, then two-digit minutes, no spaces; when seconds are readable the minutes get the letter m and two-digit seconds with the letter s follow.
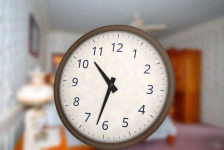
10h32
